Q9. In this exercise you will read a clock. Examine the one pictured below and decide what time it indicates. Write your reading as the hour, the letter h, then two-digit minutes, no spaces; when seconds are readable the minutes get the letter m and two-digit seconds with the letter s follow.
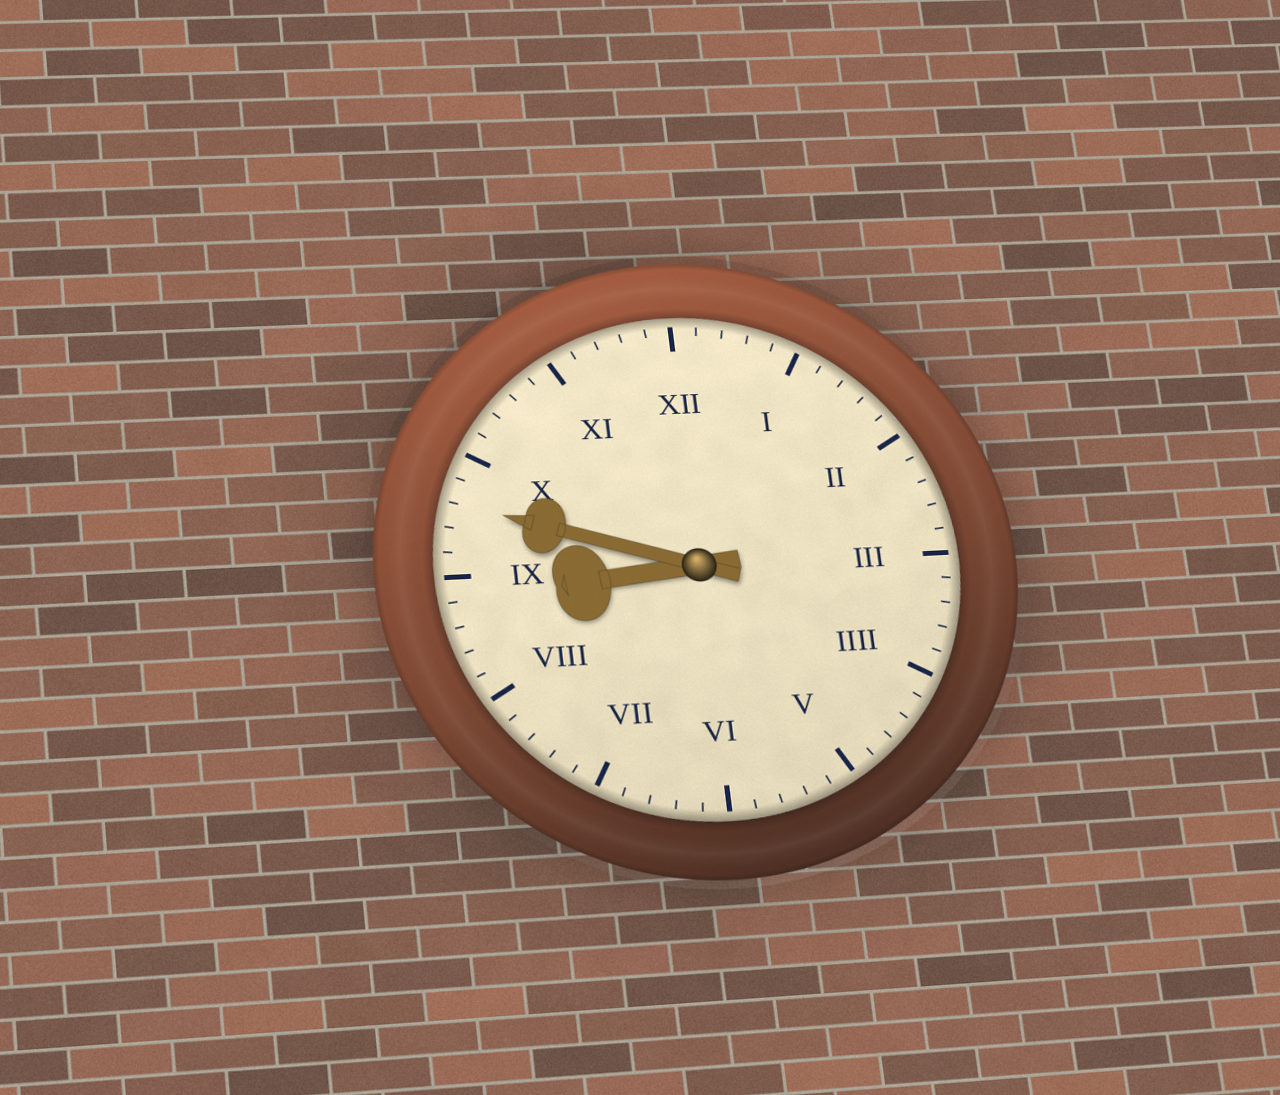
8h48
